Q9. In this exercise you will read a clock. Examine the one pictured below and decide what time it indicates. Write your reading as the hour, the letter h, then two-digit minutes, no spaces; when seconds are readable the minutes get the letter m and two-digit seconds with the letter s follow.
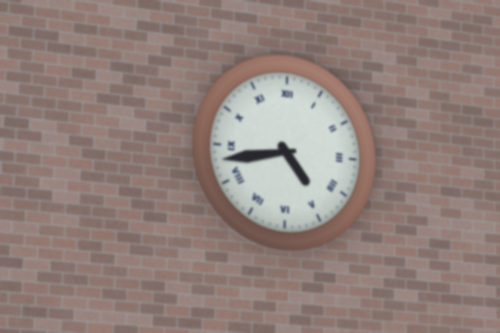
4h43
